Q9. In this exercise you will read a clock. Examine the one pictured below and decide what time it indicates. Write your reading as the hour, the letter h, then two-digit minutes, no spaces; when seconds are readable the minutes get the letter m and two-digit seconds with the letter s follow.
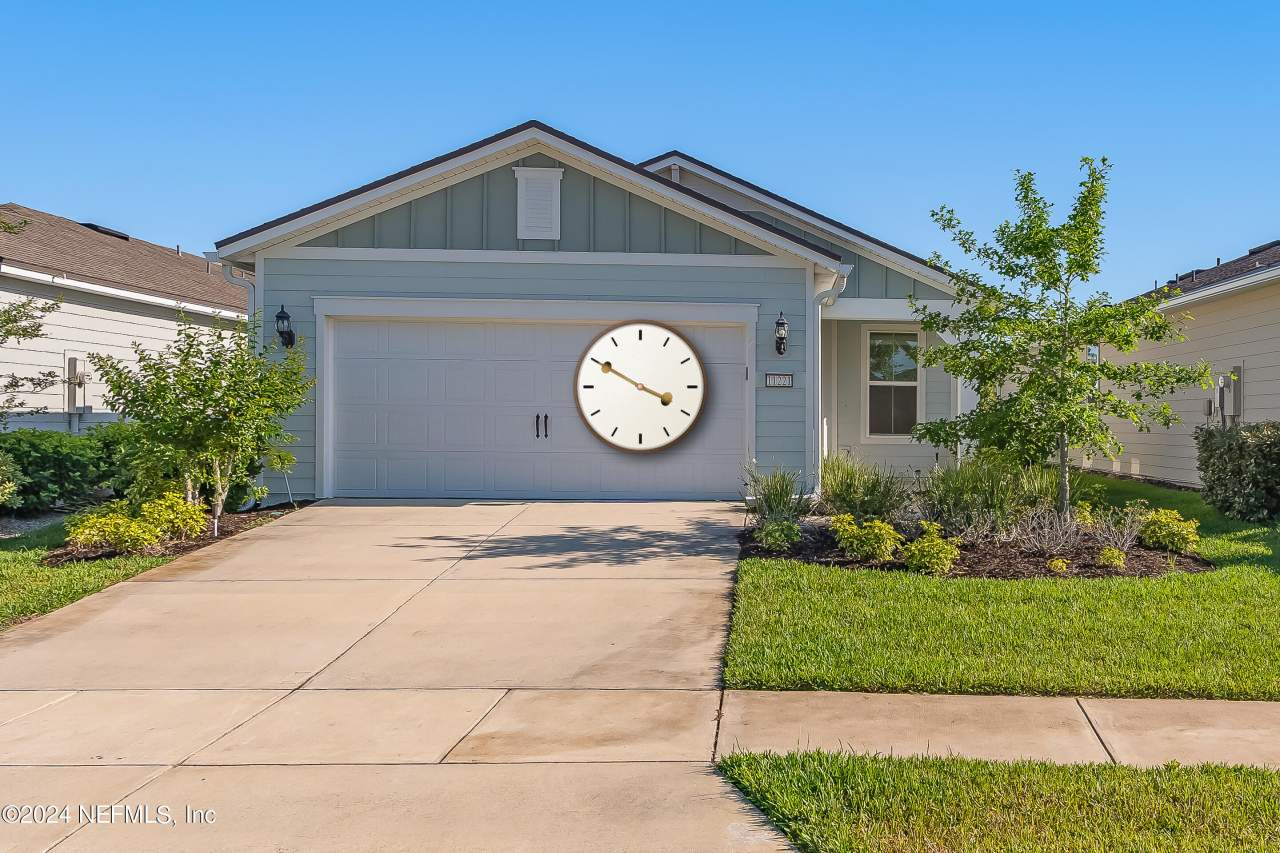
3h50
